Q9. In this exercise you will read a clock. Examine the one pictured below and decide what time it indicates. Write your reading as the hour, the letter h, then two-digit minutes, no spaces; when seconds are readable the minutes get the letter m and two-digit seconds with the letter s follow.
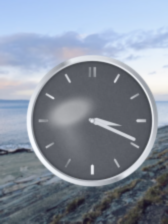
3h19
